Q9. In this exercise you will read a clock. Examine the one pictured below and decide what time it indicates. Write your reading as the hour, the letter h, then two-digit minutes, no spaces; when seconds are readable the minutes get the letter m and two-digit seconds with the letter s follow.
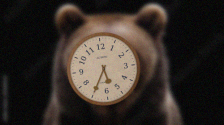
5h35
